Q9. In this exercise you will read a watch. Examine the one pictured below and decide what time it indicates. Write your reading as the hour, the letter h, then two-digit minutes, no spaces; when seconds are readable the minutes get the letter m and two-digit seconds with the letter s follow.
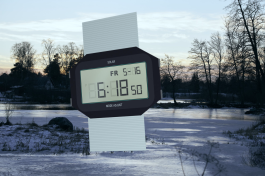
6h18m50s
